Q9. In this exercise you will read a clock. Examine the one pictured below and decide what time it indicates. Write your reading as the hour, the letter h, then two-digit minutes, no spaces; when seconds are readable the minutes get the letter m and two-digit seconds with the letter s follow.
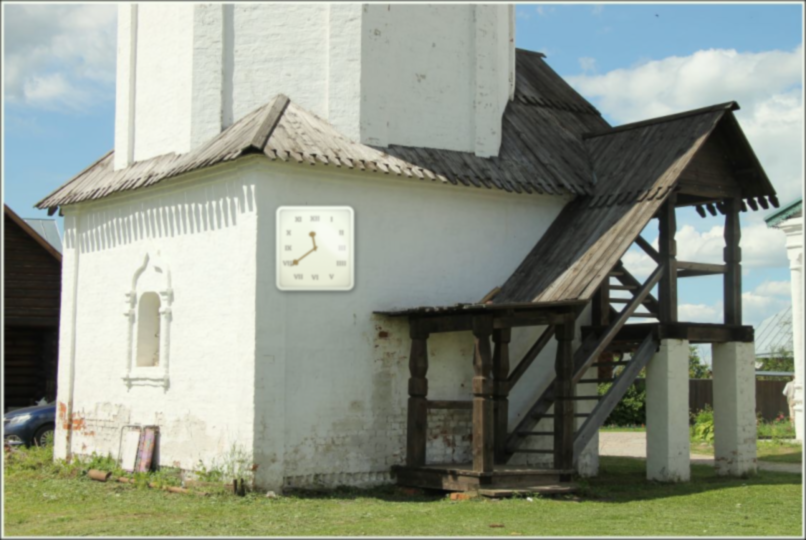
11h39
